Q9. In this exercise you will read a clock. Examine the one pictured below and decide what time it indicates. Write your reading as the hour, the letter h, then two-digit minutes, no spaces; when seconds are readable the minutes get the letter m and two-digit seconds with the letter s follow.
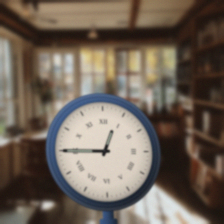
12h45
